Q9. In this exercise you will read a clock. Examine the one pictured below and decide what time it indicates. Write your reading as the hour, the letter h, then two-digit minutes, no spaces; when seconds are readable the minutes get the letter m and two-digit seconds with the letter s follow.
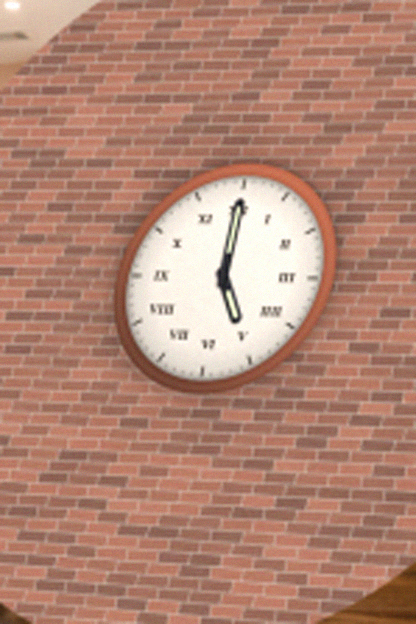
5h00
